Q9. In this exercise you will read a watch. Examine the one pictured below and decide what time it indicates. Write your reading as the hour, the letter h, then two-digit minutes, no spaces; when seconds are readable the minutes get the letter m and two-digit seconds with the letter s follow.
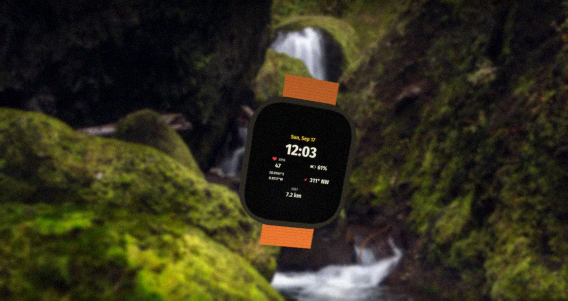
12h03
